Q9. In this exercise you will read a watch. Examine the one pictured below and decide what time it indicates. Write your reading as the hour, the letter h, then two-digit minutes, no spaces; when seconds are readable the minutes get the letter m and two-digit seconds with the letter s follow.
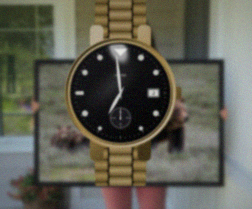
6h59
